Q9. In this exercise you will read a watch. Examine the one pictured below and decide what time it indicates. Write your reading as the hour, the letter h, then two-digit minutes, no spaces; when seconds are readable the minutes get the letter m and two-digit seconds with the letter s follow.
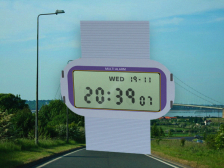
20h39m07s
